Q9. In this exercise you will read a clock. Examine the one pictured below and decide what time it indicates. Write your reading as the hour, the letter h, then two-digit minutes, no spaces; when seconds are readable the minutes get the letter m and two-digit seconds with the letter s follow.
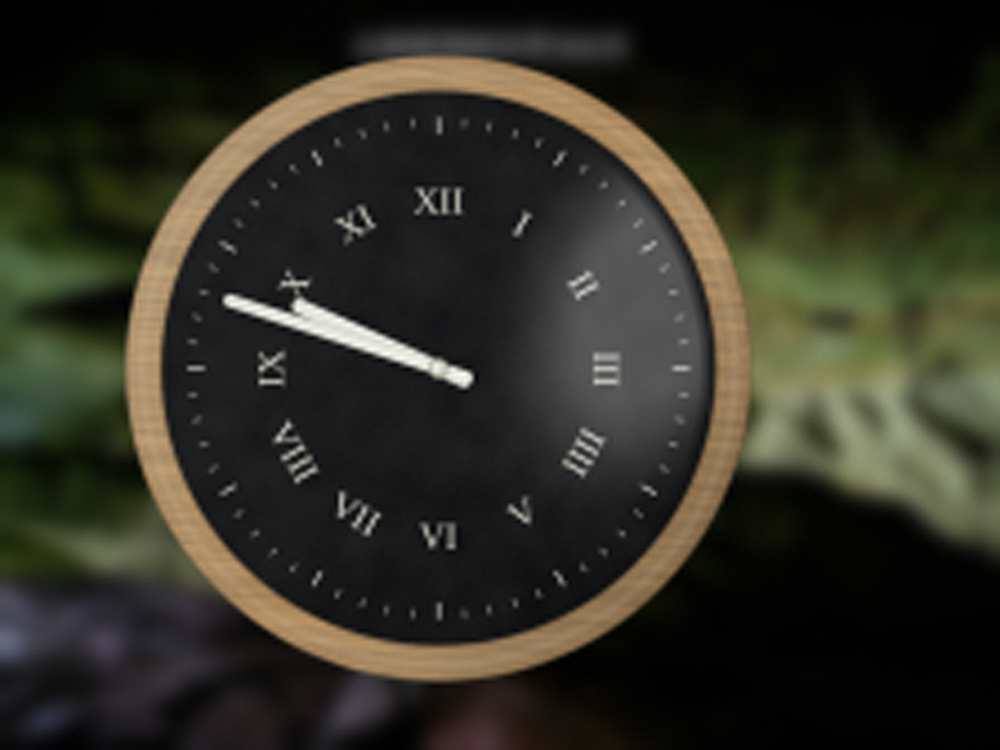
9h48
